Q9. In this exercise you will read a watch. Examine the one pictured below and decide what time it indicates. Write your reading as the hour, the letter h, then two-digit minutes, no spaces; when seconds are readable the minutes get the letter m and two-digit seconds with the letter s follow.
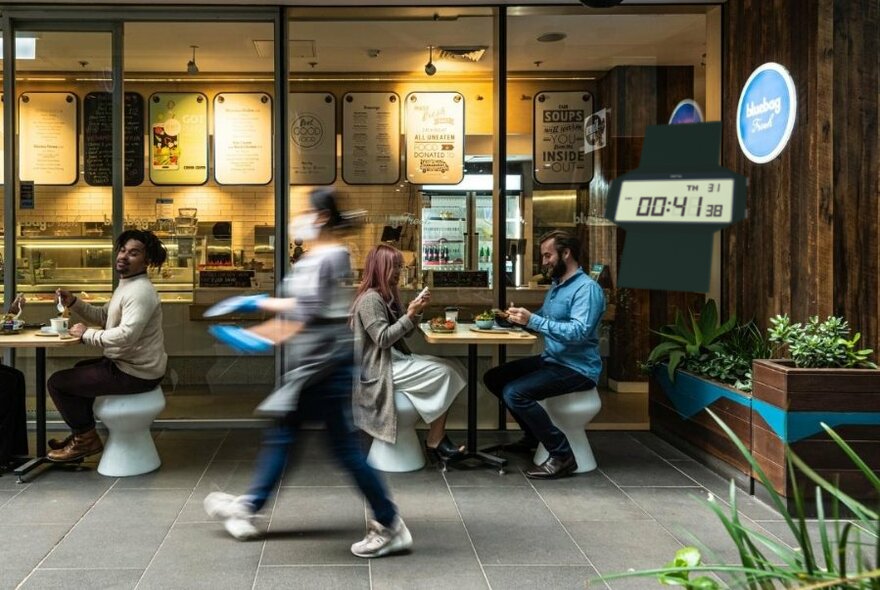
0h41m38s
